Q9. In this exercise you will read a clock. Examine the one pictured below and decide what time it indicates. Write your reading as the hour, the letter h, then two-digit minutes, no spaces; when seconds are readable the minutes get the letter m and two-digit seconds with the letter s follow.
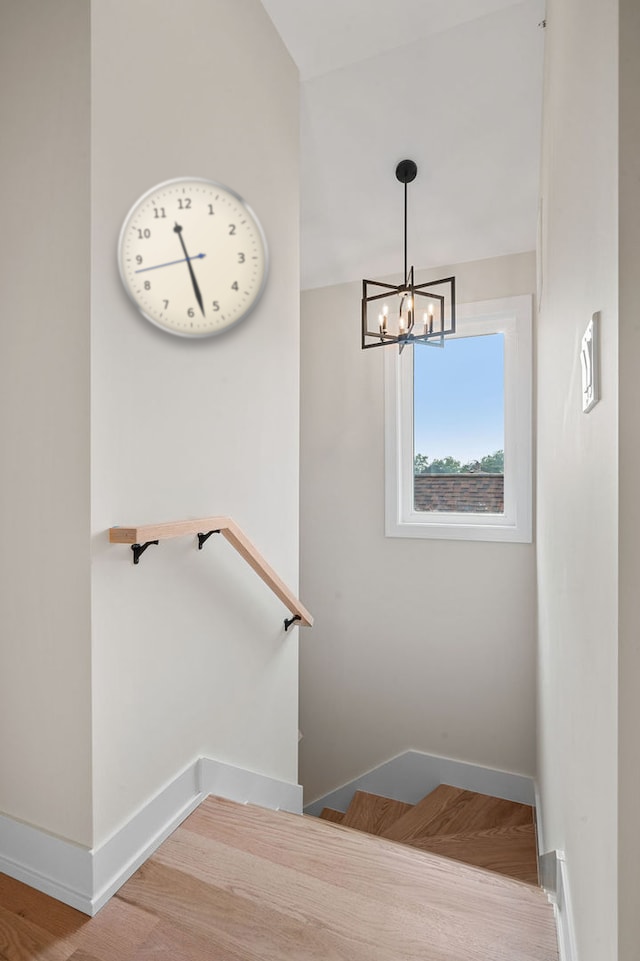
11h27m43s
